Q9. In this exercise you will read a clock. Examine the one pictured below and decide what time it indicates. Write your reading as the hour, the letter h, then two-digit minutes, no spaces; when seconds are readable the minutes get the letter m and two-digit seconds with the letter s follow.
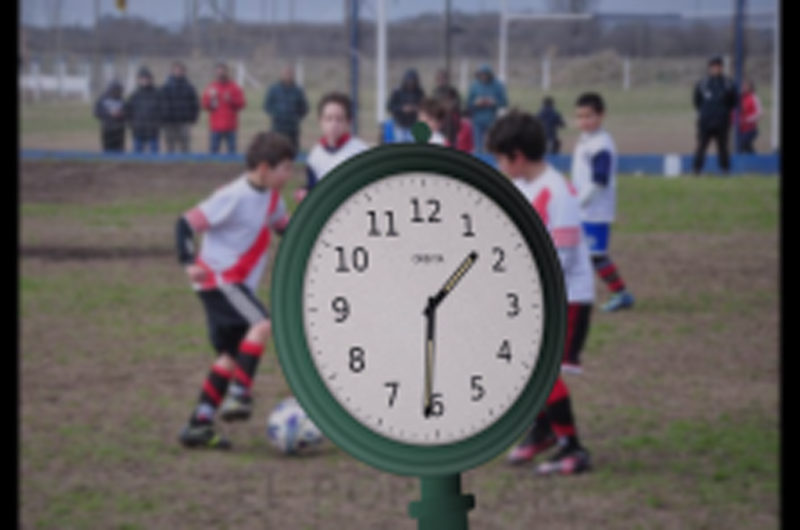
1h31
